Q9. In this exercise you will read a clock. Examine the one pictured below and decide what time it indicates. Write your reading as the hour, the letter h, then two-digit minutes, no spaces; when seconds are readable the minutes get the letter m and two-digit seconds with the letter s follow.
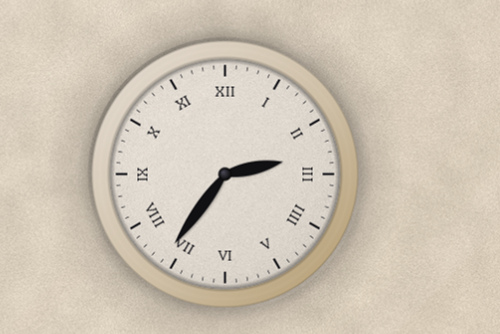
2h36
